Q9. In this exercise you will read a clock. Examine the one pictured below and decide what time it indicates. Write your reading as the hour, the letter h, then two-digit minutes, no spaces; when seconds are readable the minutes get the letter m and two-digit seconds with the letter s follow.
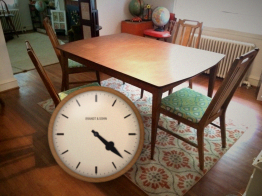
4h22
